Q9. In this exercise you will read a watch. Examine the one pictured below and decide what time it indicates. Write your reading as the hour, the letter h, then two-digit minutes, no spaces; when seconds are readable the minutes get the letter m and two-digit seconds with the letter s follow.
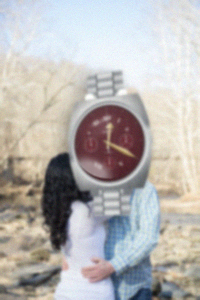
12h20
